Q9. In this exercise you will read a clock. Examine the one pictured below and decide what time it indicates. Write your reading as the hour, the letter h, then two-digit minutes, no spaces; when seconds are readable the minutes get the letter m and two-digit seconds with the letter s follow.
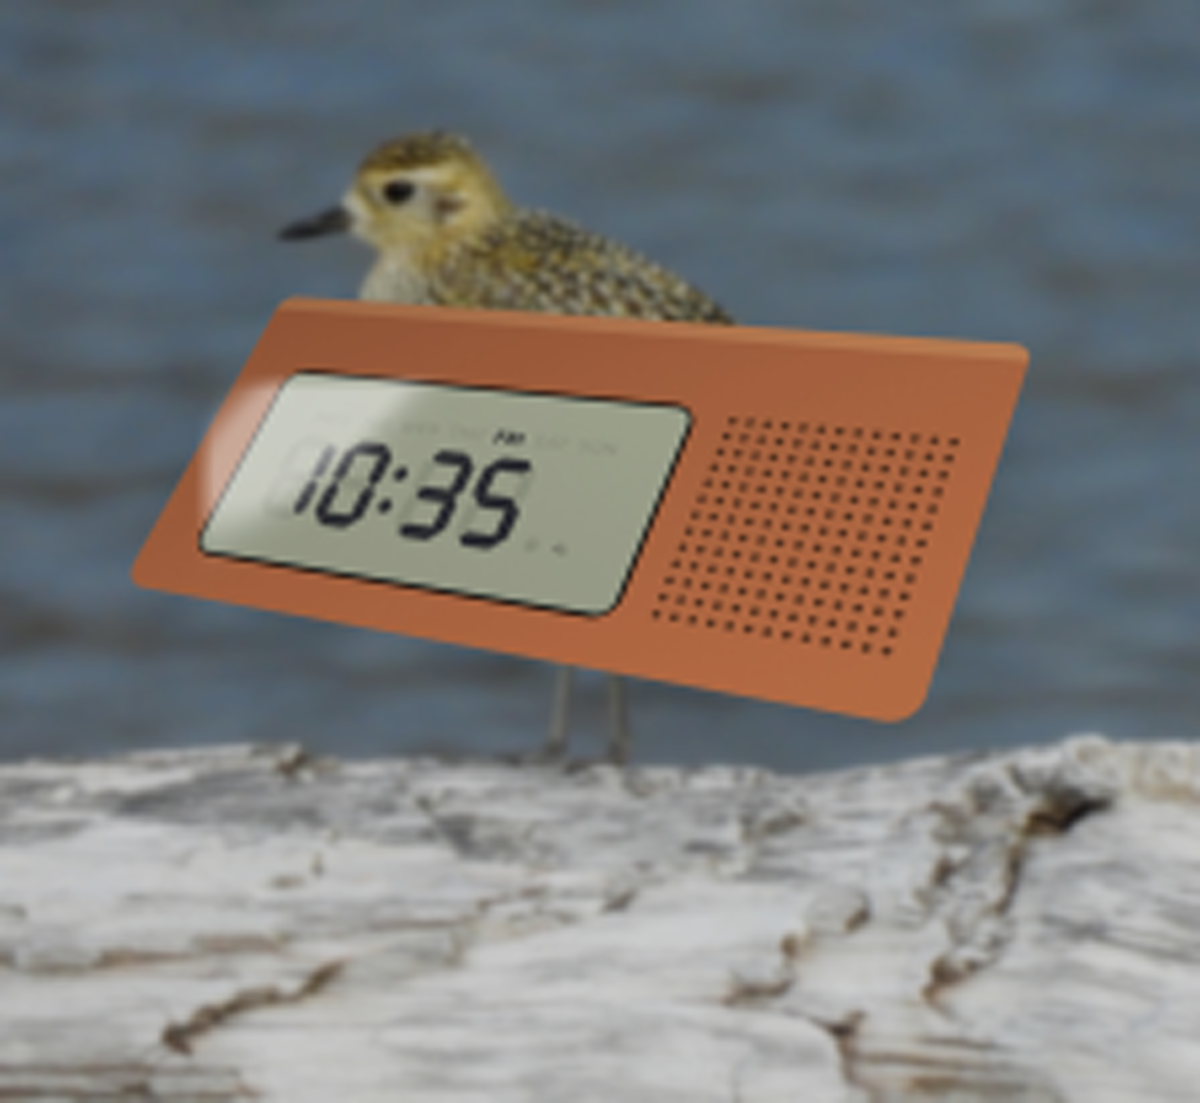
10h35
